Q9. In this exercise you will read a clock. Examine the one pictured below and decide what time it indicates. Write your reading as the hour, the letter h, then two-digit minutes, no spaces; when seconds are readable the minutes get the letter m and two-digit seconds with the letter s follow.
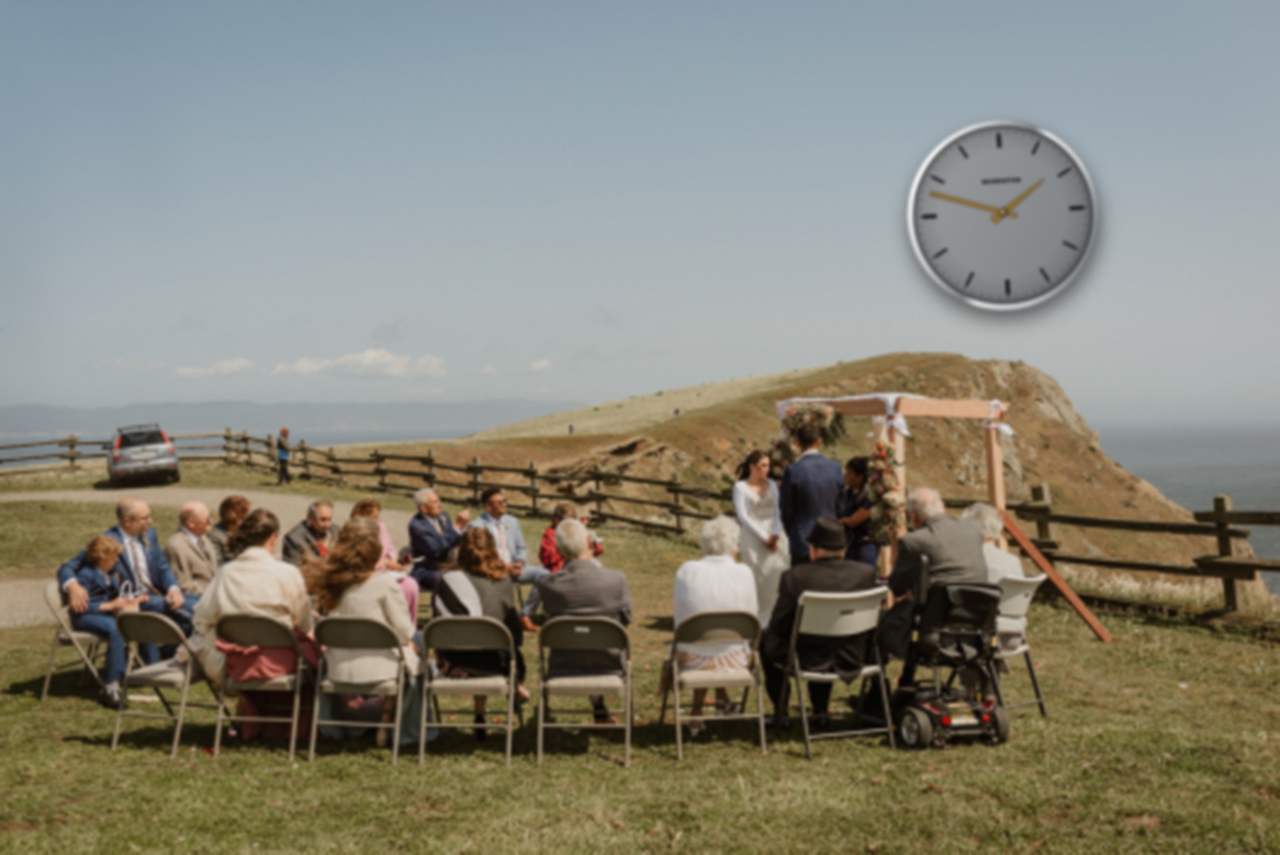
1h48
